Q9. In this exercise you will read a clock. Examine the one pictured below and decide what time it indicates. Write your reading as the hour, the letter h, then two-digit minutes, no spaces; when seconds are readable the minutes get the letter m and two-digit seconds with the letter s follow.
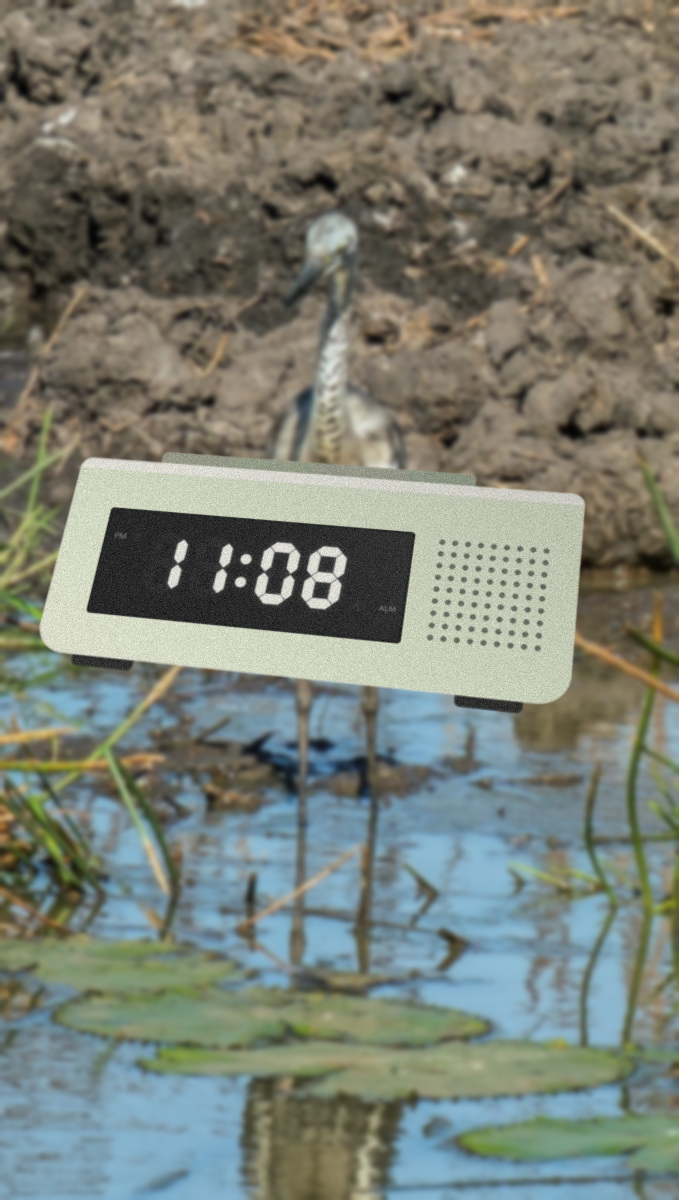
11h08
